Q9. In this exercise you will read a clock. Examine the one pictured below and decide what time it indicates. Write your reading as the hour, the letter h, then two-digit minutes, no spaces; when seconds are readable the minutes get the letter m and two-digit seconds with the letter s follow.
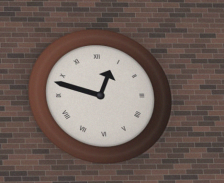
12h48
